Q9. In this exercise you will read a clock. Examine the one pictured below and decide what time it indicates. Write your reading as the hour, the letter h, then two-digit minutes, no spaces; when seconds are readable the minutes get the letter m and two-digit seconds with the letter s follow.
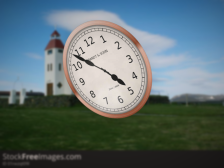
4h53
